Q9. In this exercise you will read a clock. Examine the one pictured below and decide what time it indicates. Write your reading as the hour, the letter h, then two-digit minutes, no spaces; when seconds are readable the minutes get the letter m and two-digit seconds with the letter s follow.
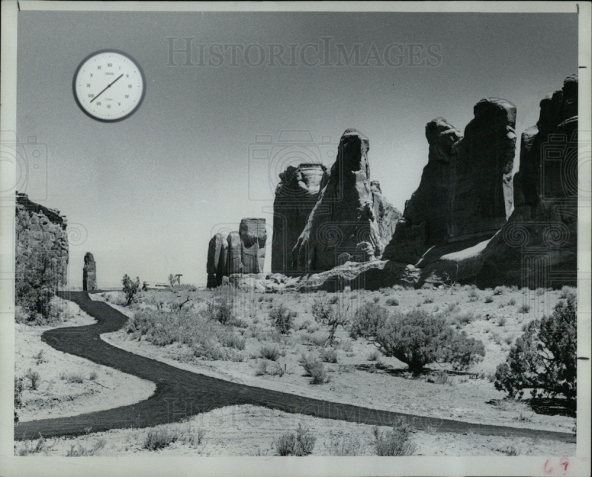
1h38
